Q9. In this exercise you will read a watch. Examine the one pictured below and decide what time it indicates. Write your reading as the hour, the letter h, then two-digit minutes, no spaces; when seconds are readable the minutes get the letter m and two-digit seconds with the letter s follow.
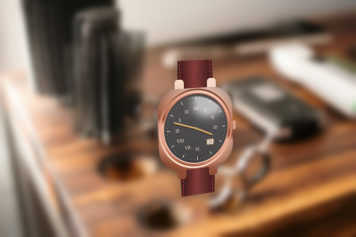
3h48
